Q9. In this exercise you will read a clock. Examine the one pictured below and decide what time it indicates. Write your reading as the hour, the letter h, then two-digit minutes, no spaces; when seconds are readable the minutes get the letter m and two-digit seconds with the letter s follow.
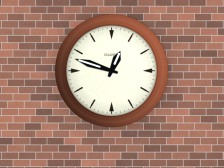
12h48
